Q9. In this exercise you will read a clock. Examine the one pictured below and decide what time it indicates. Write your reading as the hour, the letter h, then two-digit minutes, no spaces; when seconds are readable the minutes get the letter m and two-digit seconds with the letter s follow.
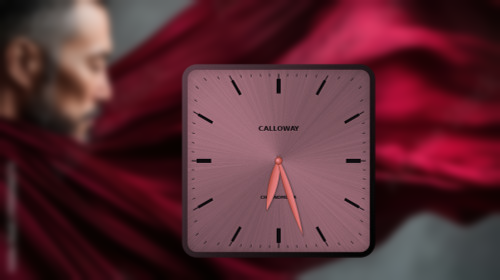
6h27
